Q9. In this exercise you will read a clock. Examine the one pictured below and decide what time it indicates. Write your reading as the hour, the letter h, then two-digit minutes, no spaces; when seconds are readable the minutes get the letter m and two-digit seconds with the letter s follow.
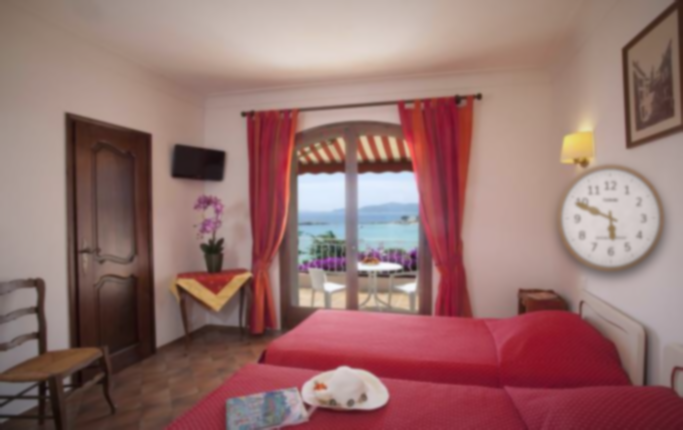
5h49
